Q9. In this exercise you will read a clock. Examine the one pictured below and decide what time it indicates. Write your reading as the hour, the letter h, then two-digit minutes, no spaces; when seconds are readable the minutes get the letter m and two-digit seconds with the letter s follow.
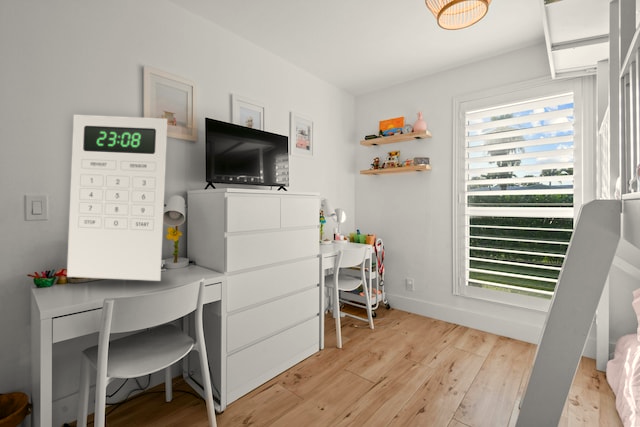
23h08
